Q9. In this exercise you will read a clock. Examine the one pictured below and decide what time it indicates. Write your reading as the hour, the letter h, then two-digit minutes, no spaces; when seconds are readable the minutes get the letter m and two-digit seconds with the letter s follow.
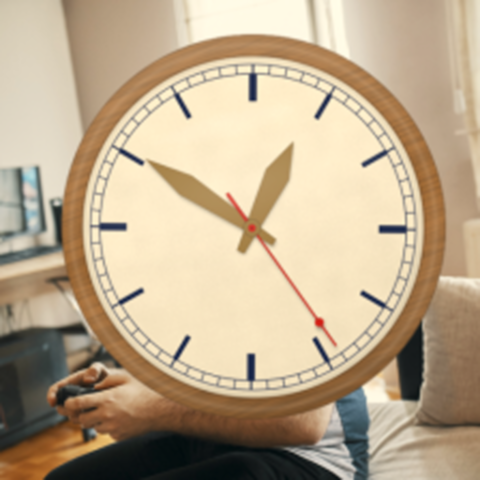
12h50m24s
